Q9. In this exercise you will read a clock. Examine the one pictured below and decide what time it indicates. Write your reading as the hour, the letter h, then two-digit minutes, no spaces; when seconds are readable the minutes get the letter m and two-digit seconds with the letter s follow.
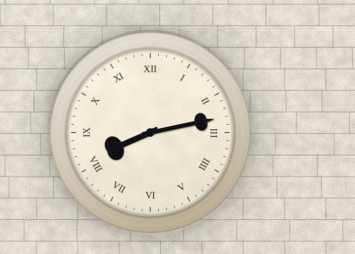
8h13
